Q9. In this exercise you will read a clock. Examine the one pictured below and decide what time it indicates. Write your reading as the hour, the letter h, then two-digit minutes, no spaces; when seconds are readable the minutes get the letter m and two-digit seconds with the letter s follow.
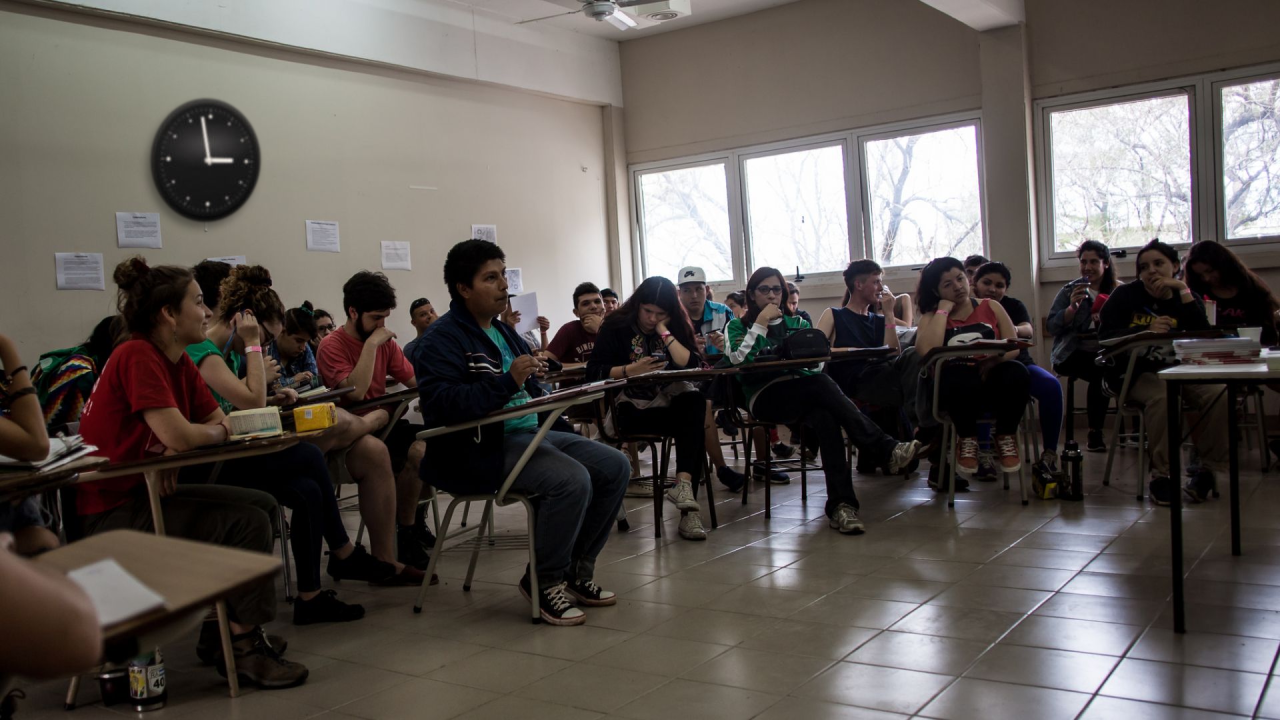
2h58
